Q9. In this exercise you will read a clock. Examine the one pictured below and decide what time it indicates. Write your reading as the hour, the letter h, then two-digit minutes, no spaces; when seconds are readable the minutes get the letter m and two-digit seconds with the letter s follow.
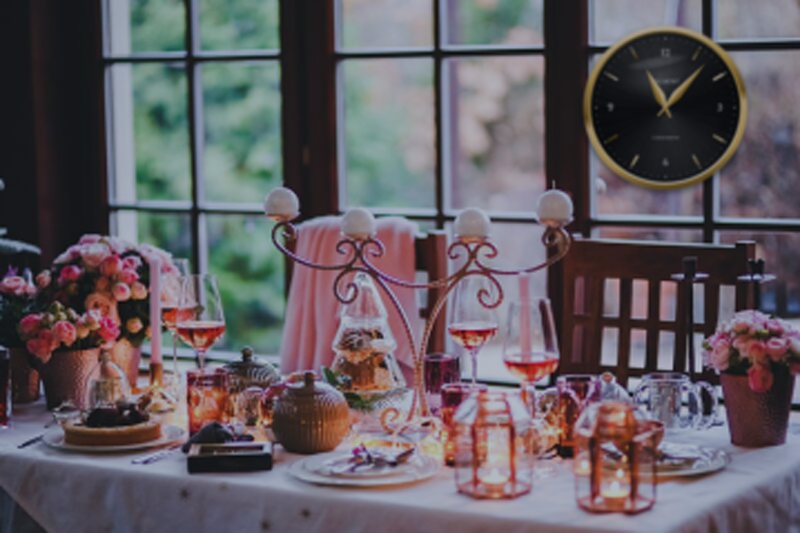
11h07
